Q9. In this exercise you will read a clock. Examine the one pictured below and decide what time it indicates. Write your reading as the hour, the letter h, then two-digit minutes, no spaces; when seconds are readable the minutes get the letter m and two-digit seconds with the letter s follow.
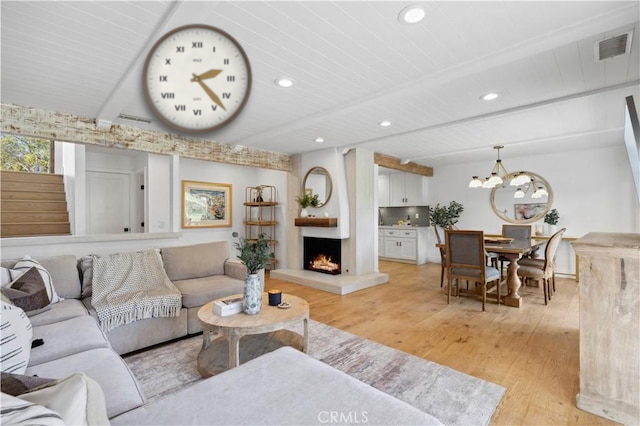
2h23
